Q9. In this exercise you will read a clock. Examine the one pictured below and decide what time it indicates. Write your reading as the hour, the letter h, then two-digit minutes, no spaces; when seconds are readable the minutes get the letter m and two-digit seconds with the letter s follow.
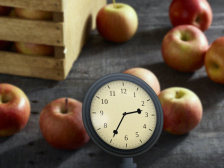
2h35
